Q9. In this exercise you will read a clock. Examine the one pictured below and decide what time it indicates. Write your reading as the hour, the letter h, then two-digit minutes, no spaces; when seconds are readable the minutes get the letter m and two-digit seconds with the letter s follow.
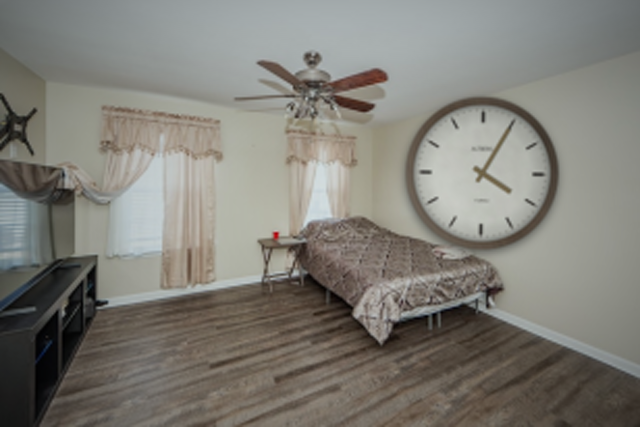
4h05
